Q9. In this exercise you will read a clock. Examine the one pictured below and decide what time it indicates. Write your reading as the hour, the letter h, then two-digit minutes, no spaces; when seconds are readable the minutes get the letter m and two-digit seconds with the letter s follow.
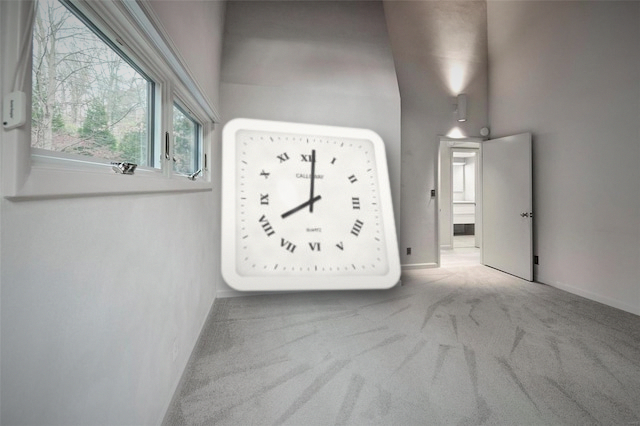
8h01
